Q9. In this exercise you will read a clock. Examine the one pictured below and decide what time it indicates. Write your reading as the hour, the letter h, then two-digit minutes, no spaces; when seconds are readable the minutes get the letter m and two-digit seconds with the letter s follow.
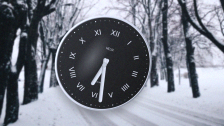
6h28
